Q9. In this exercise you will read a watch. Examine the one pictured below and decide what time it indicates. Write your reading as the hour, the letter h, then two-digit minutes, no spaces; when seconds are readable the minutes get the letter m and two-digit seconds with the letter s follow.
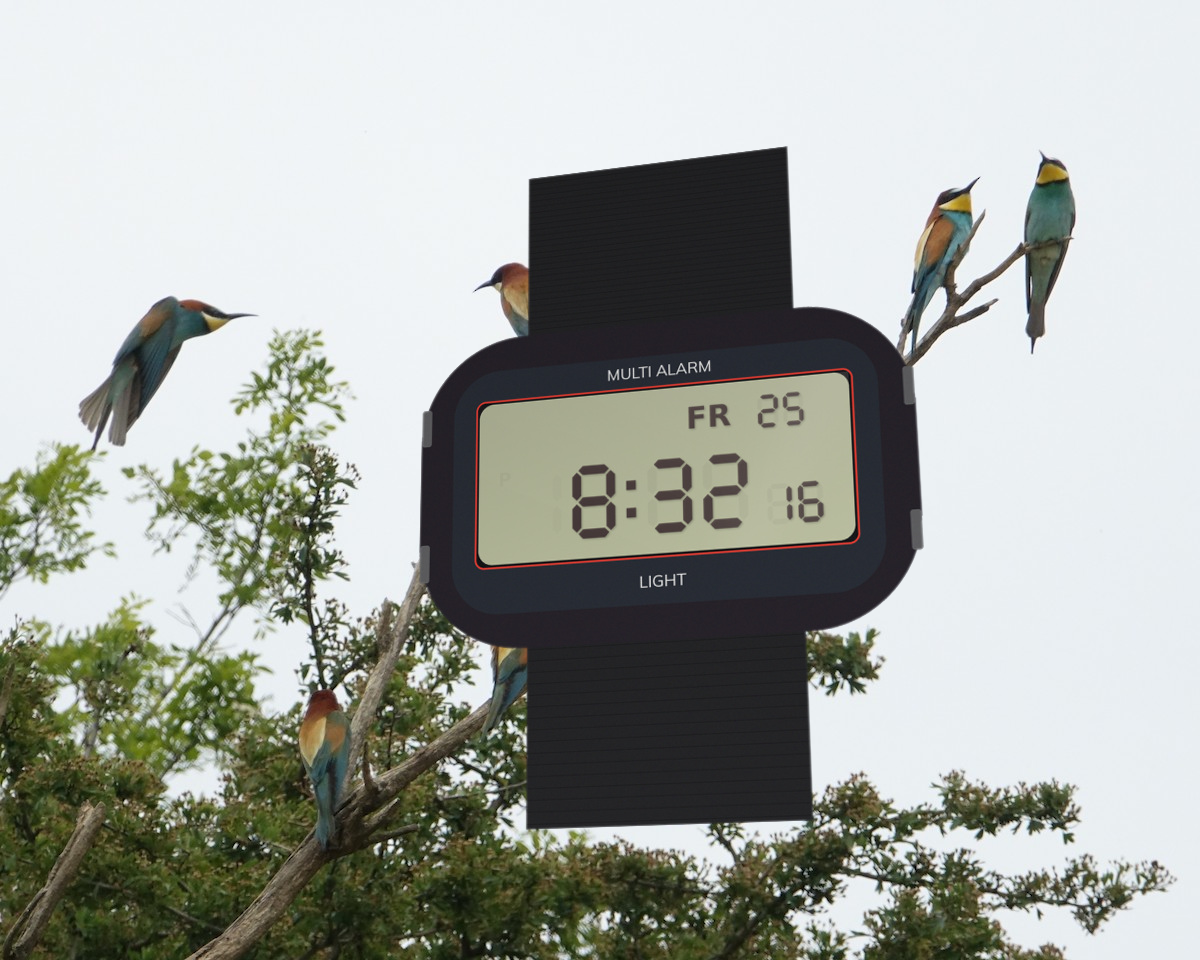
8h32m16s
